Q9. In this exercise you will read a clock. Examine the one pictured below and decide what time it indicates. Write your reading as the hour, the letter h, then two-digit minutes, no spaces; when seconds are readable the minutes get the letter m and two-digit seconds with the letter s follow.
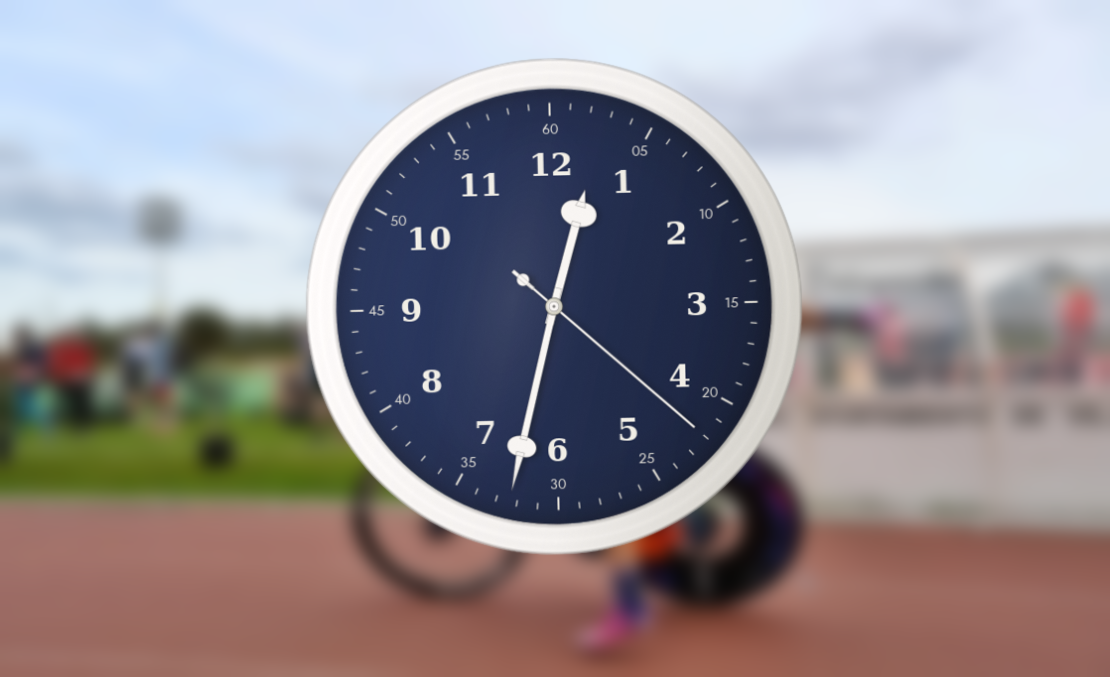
12h32m22s
